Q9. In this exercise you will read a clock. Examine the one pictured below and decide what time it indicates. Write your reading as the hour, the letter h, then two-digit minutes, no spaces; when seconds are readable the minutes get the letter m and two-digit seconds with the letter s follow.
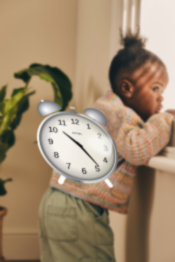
10h24
